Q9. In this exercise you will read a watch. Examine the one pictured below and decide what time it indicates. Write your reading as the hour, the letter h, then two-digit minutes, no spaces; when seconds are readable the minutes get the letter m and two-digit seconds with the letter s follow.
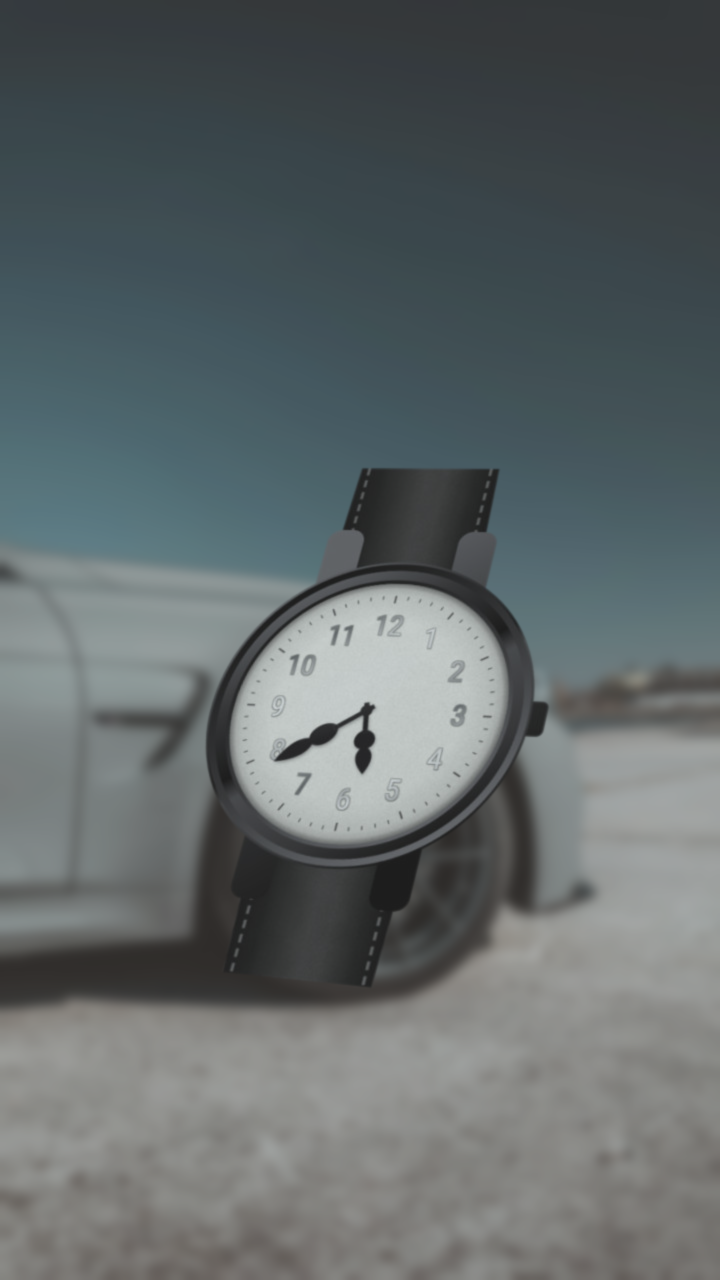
5h39
